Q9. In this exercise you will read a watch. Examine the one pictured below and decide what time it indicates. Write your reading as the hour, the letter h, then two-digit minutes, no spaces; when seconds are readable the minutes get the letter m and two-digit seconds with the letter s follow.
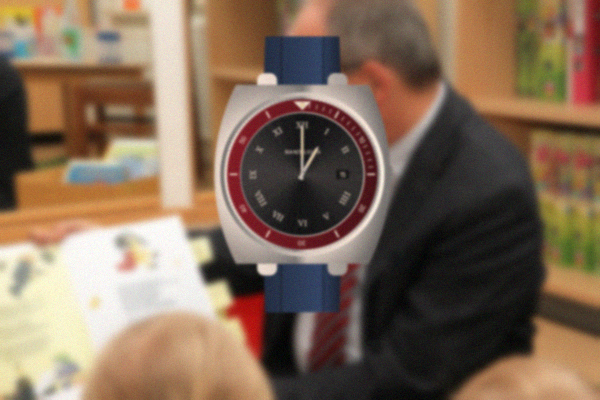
1h00
